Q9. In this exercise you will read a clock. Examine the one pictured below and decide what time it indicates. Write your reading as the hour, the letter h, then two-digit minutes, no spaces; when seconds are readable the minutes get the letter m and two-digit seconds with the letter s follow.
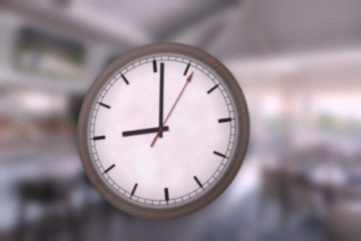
9h01m06s
